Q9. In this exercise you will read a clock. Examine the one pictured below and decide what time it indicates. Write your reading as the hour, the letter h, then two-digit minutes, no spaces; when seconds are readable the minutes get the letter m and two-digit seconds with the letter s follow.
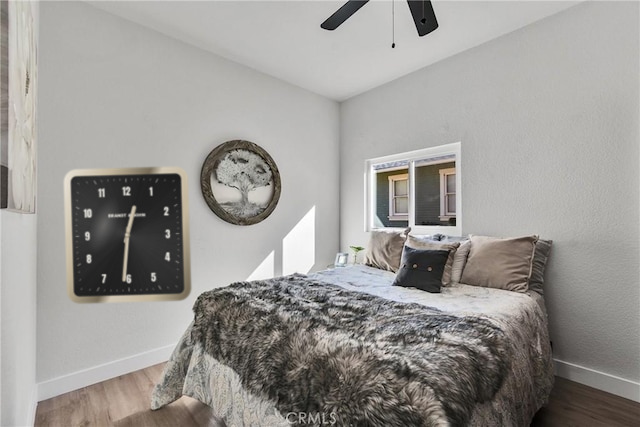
12h31
